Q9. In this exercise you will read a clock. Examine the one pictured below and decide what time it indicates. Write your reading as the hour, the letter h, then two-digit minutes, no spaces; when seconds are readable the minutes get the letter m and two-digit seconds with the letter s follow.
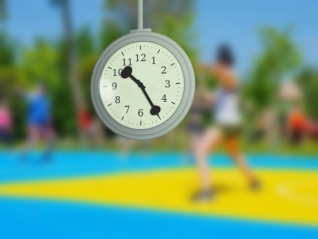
10h25
